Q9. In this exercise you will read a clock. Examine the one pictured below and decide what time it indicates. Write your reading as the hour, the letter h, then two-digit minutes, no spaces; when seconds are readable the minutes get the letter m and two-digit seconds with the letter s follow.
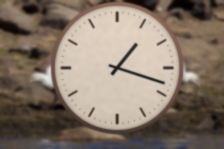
1h18
